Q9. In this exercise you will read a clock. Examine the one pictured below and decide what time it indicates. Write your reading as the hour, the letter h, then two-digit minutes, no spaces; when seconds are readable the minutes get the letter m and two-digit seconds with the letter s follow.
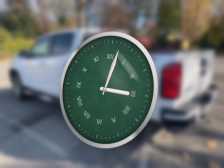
3h02
